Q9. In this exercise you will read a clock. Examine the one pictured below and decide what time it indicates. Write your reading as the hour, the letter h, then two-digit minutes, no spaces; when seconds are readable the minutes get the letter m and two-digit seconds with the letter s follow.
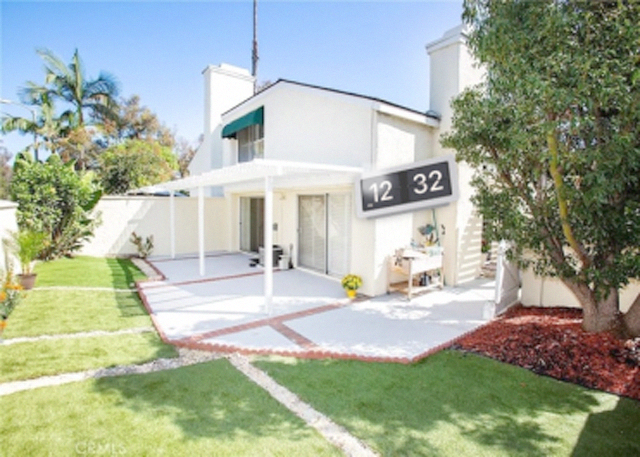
12h32
